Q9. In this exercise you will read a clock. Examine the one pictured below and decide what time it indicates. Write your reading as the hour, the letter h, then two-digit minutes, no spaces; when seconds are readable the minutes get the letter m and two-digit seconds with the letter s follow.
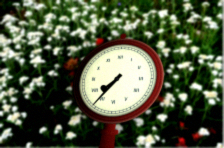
7h36
